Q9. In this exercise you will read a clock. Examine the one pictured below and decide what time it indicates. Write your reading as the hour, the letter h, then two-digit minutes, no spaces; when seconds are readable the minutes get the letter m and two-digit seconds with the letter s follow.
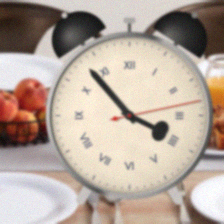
3h53m13s
